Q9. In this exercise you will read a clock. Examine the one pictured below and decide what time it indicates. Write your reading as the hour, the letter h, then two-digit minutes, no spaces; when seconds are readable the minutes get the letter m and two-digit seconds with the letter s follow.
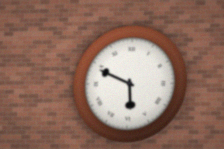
5h49
